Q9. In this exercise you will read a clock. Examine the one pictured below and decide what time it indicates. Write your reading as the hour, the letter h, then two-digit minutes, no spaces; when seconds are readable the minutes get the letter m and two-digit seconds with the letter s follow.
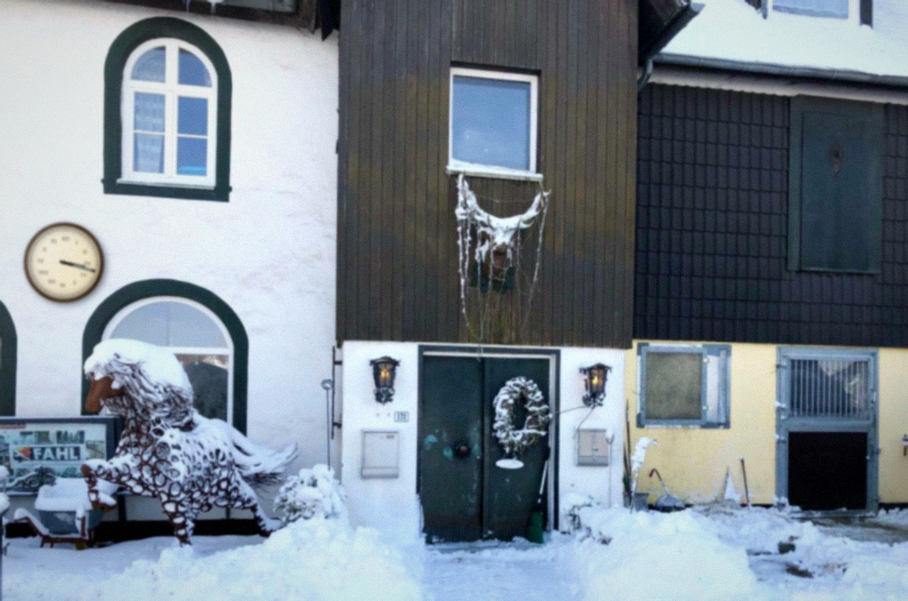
3h17
